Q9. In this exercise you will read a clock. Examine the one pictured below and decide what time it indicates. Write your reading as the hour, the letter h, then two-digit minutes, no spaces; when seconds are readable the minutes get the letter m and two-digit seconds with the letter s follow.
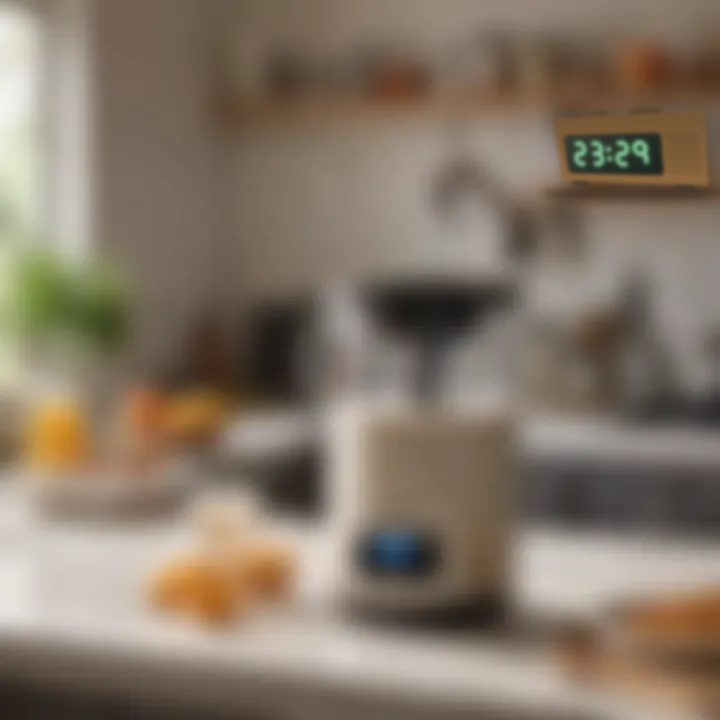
23h29
